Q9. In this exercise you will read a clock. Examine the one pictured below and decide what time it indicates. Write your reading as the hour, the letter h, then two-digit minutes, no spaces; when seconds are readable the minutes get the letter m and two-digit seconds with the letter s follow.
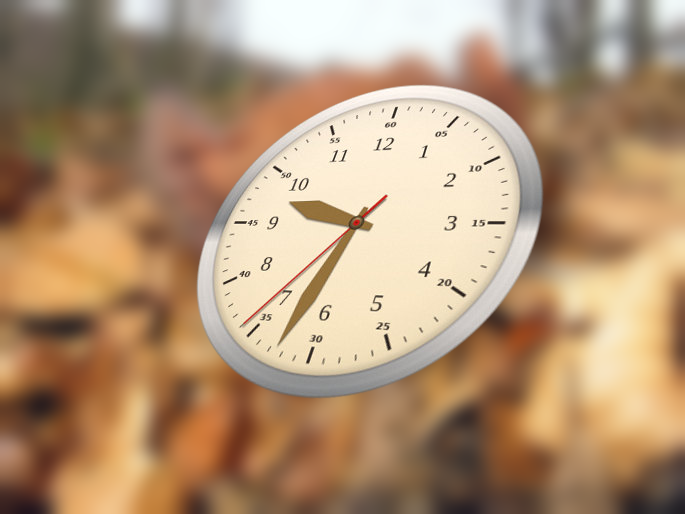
9h32m36s
